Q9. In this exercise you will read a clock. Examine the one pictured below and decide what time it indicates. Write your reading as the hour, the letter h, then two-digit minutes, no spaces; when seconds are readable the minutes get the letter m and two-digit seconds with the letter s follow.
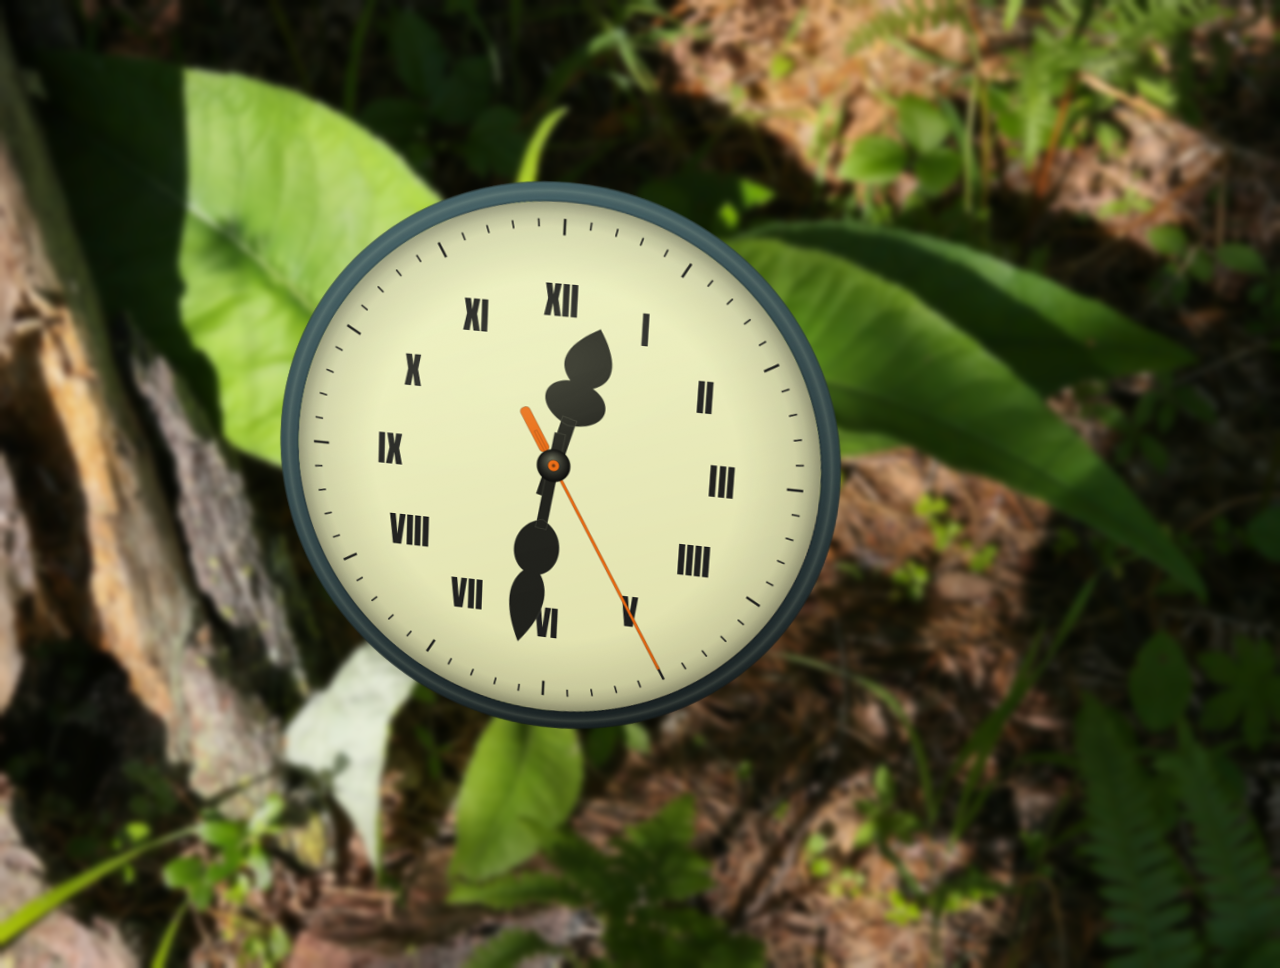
12h31m25s
